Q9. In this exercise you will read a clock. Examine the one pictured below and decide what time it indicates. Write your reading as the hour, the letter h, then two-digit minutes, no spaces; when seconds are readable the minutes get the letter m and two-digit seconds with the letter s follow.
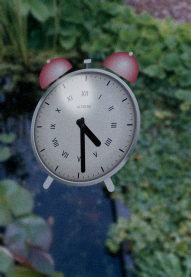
4h29
